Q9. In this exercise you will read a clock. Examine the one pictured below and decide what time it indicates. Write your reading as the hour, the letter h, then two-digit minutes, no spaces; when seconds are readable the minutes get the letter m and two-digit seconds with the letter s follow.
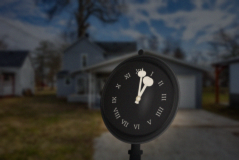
1h01
